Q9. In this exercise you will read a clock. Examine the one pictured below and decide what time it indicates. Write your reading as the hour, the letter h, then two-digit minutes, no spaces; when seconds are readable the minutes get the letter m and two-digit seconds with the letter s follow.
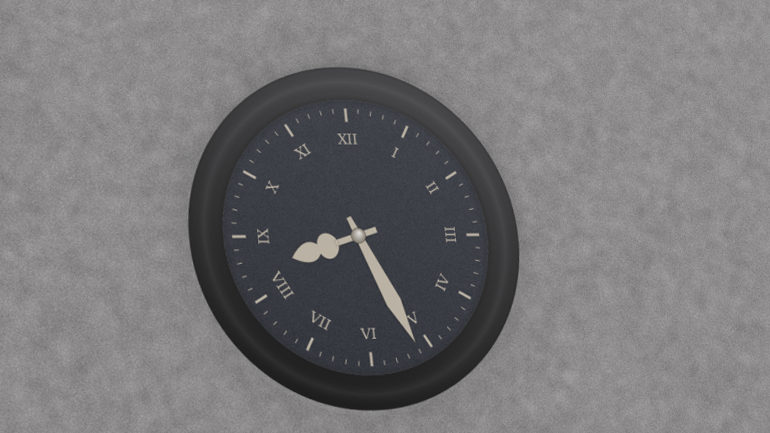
8h26
